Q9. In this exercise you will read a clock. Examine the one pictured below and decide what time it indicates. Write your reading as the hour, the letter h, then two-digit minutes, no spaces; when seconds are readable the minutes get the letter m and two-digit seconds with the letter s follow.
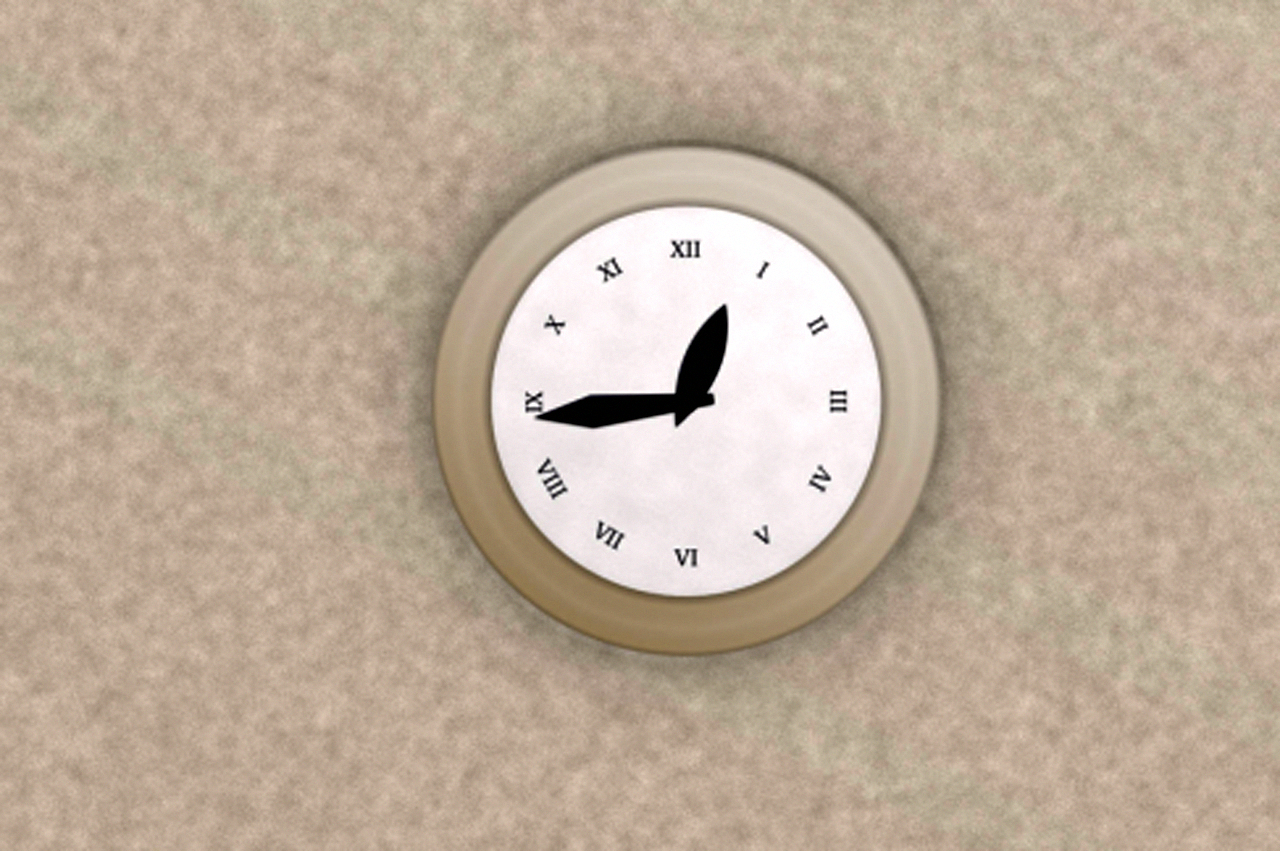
12h44
